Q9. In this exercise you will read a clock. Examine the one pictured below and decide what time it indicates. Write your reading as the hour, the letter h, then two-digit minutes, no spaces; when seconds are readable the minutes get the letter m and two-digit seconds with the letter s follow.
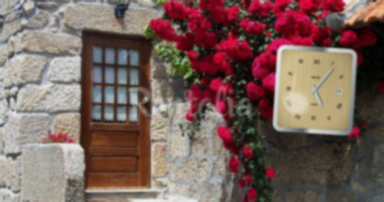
5h06
